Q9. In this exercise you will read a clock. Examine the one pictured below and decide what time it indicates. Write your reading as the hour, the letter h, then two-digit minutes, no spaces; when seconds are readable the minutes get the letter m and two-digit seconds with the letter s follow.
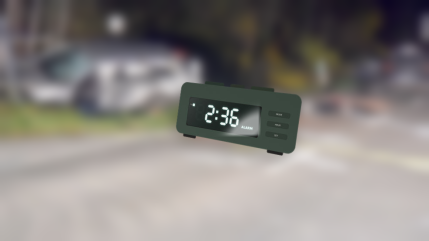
2h36
